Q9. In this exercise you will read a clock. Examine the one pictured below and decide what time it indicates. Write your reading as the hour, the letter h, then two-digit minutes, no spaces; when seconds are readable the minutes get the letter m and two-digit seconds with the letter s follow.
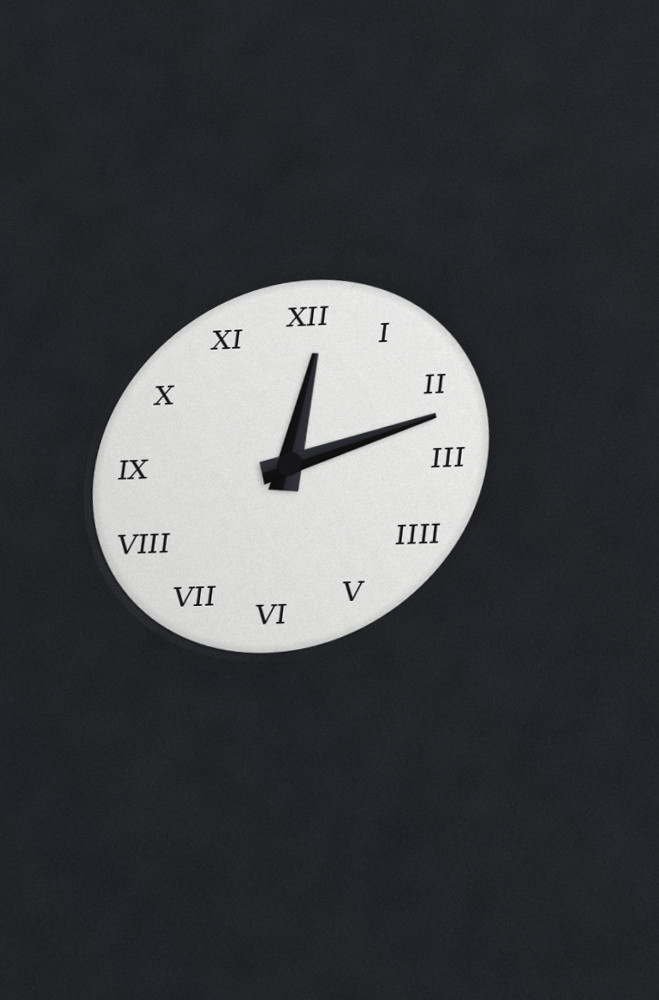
12h12
